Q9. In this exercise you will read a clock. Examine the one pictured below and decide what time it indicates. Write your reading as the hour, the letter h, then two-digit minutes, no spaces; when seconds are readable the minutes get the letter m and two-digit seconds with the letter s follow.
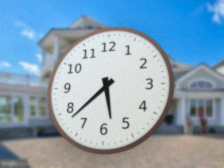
5h38
